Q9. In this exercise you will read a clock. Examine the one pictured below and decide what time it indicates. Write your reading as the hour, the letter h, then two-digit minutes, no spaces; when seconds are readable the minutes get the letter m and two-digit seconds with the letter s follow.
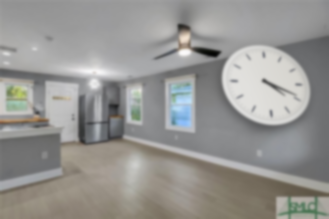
4h19
